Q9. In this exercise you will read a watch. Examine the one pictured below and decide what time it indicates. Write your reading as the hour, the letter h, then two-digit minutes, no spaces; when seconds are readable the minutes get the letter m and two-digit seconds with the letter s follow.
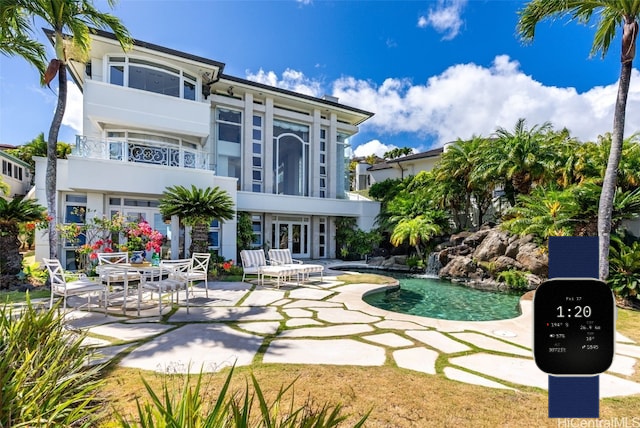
1h20
